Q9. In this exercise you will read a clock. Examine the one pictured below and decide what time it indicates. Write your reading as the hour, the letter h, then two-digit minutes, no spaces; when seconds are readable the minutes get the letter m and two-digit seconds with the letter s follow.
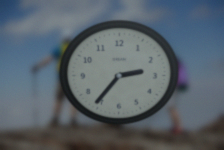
2h36
